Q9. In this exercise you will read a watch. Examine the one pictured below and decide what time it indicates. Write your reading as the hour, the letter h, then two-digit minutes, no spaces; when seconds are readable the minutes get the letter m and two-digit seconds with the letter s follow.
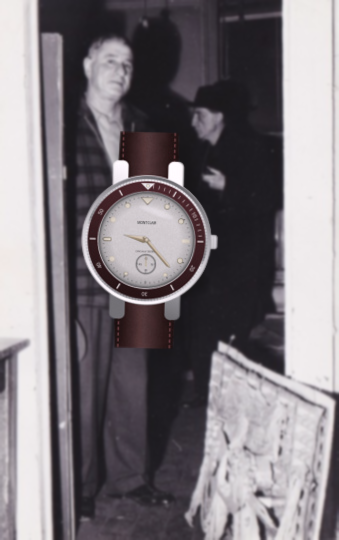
9h23
